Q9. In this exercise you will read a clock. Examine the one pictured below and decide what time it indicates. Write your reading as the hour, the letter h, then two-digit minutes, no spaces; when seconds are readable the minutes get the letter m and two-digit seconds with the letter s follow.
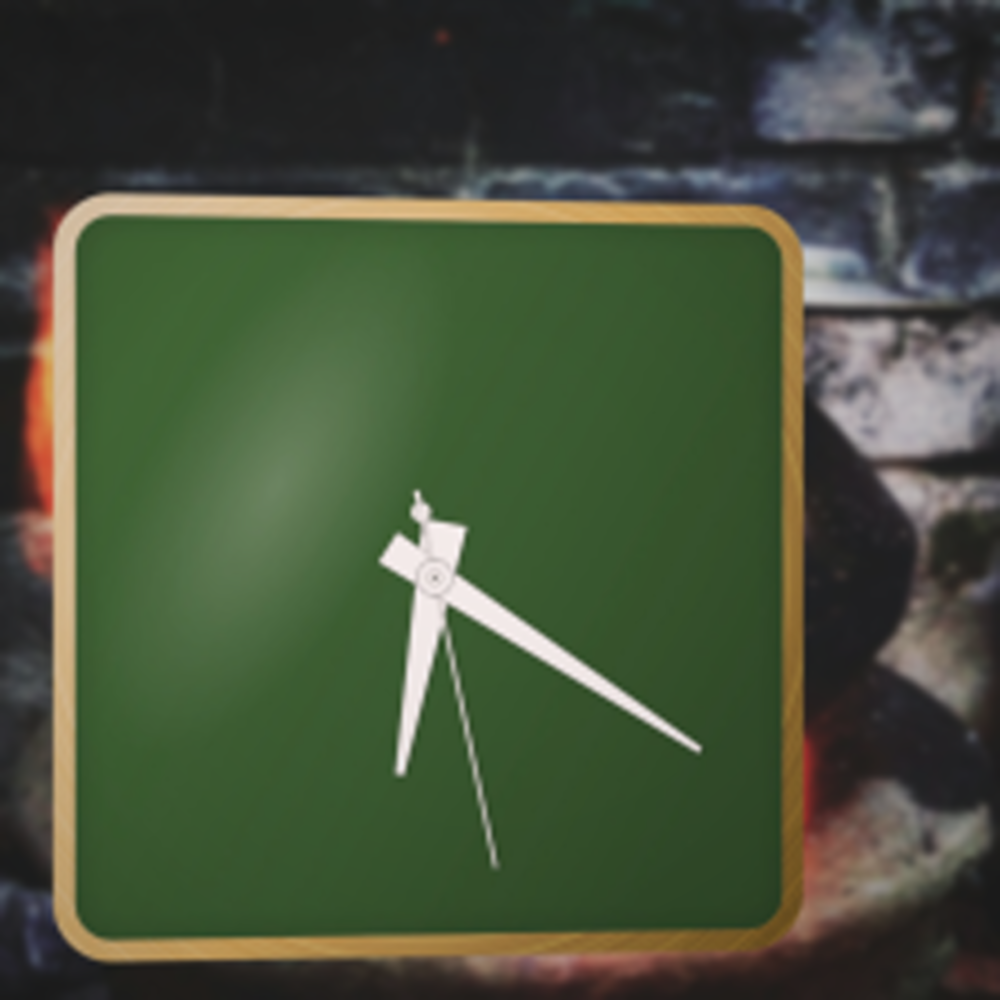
6h20m28s
